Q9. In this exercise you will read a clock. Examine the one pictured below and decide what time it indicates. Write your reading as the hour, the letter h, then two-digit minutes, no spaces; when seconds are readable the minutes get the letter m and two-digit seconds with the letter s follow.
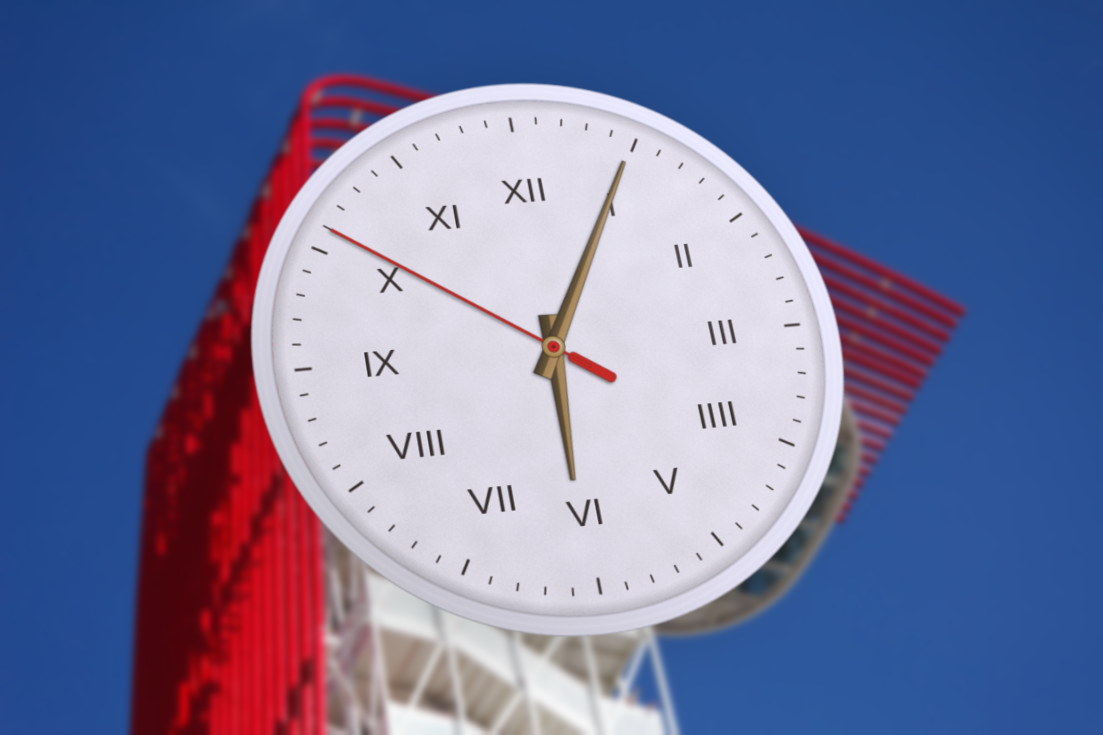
6h04m51s
